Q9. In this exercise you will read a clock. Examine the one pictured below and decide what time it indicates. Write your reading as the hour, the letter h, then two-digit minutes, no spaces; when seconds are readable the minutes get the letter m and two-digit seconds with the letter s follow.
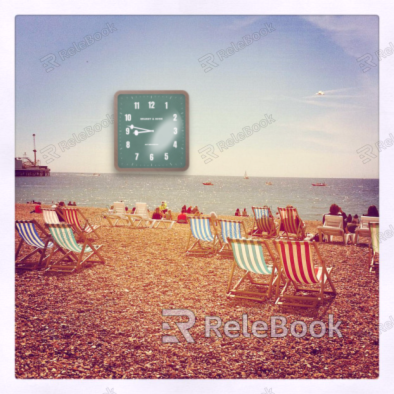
8h47
